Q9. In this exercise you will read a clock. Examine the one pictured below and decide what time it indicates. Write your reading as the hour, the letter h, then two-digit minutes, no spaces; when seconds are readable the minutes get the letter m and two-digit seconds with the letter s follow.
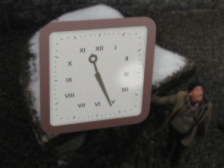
11h26
